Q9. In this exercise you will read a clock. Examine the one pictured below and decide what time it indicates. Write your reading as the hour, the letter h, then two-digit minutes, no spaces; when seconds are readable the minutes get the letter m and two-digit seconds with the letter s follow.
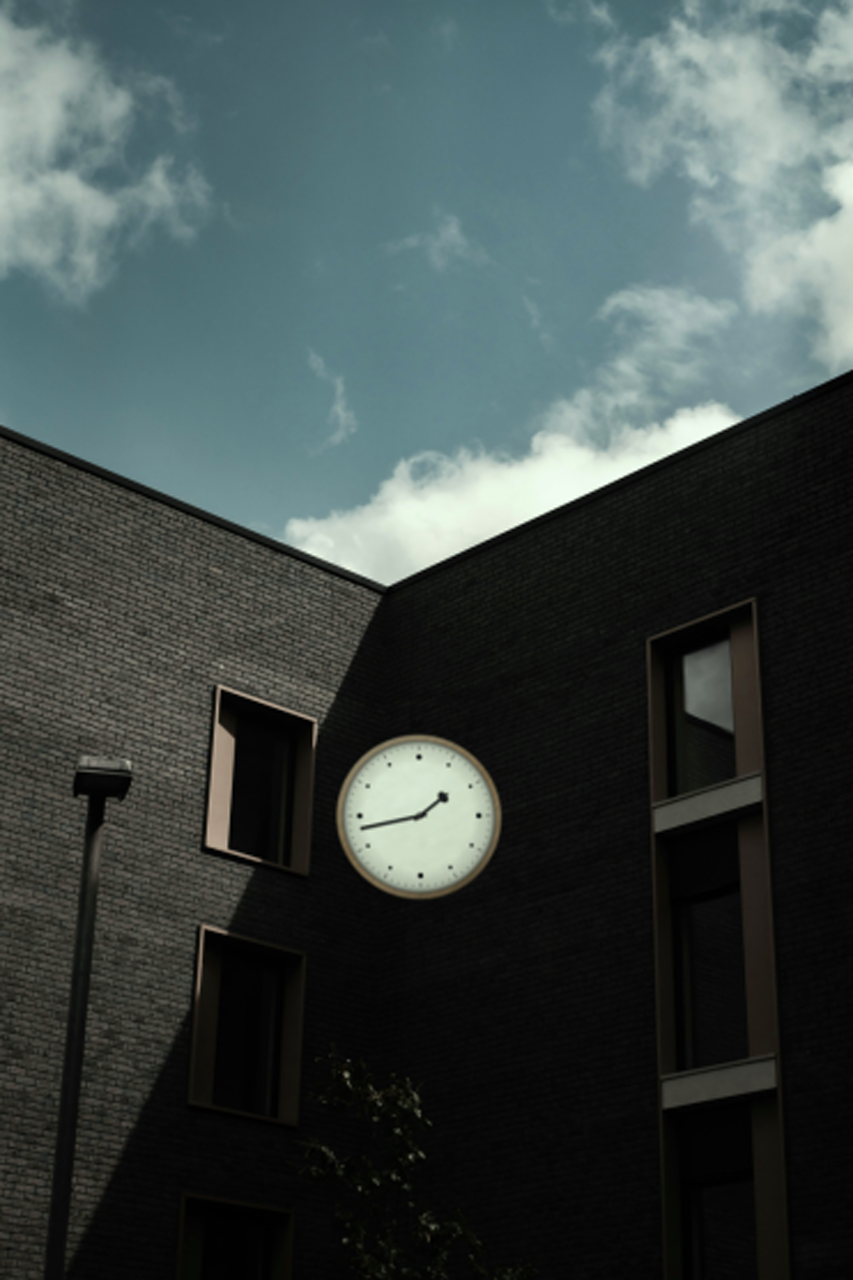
1h43
